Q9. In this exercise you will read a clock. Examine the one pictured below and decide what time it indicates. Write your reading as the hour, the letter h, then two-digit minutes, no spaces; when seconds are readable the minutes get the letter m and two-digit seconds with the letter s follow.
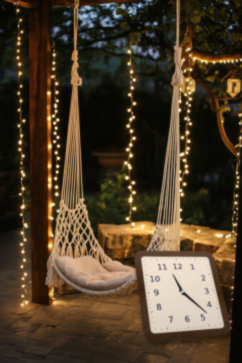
11h23
